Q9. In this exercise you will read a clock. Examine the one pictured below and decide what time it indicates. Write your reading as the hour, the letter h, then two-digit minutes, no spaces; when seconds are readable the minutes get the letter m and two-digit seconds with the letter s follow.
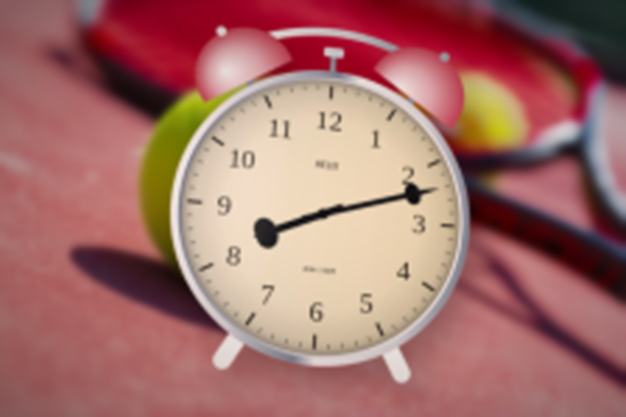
8h12
